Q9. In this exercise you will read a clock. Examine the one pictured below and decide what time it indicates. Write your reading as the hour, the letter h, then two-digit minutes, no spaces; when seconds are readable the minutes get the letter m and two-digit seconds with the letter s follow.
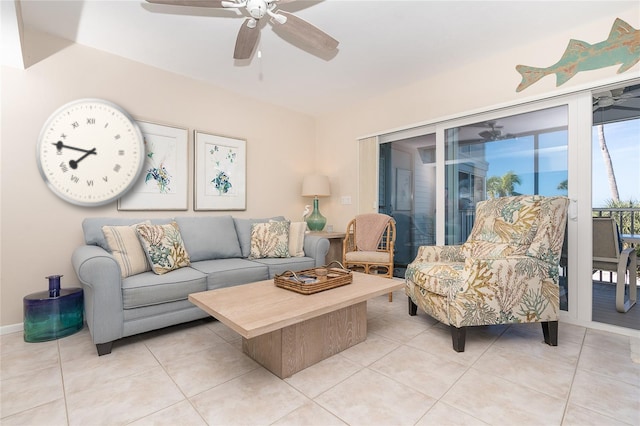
7h47
